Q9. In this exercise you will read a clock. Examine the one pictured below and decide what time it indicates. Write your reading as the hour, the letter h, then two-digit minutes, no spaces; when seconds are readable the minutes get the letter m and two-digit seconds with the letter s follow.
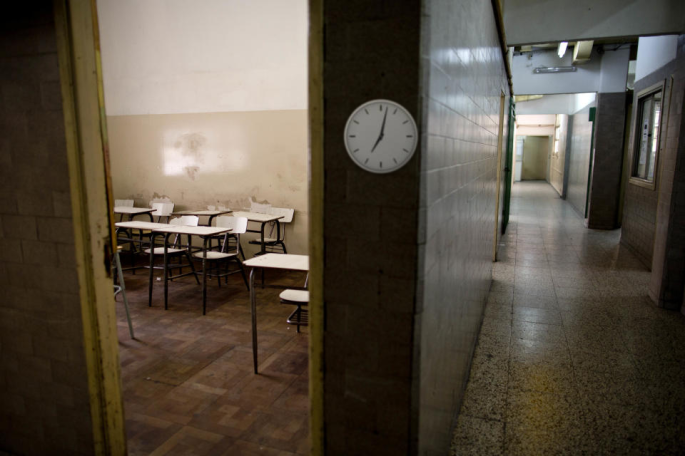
7h02
